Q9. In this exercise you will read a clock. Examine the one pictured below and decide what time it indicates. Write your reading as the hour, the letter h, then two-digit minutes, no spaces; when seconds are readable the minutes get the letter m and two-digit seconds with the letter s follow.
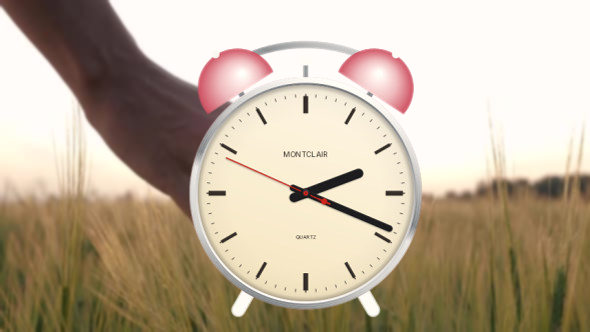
2h18m49s
